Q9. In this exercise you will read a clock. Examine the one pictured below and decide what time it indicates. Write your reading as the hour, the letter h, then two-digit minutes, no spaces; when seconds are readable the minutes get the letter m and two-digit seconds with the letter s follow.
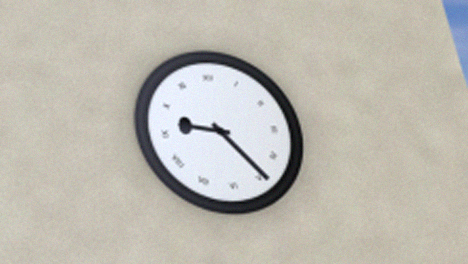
9h24
